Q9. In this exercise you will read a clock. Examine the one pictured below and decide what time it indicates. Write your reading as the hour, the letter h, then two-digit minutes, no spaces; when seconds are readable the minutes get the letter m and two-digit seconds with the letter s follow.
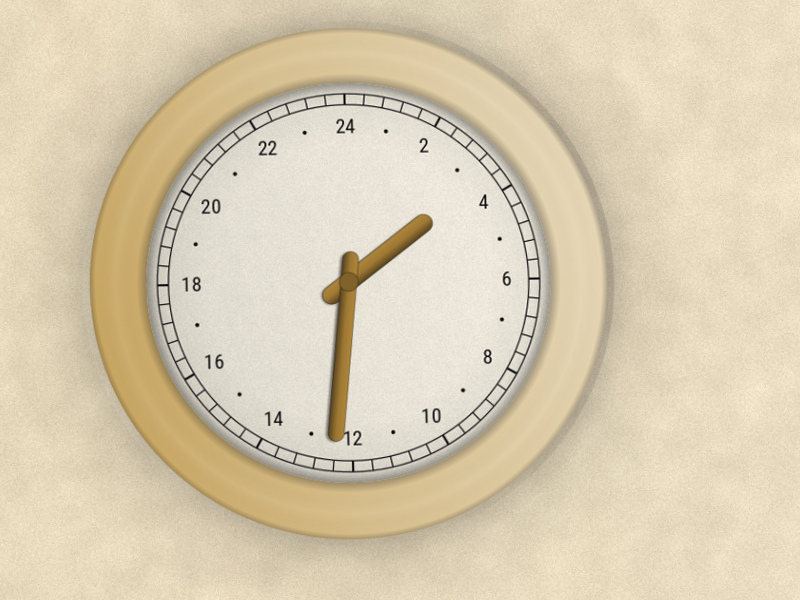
3h31
